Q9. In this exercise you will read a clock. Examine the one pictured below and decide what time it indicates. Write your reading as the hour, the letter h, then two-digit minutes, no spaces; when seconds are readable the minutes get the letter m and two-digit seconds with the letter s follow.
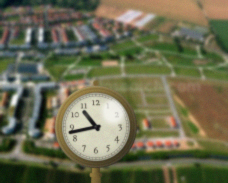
10h43
